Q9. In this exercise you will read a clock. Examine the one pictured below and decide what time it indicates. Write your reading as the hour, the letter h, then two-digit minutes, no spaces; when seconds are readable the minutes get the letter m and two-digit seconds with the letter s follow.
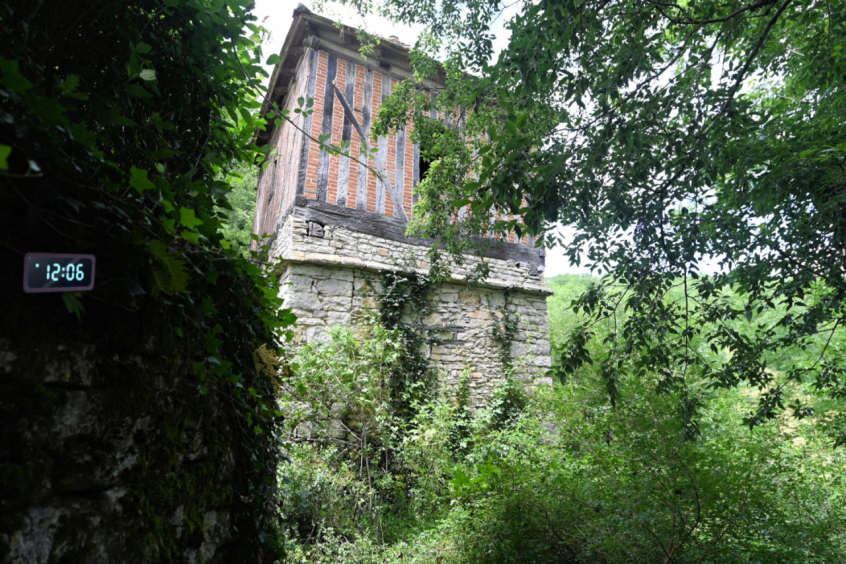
12h06
